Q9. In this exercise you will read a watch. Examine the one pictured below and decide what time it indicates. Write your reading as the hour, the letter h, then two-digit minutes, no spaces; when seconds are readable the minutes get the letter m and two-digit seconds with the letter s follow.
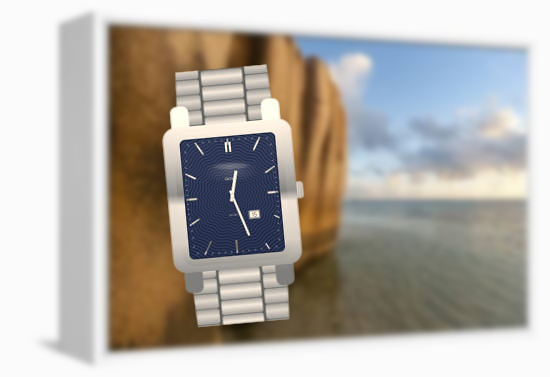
12h27
